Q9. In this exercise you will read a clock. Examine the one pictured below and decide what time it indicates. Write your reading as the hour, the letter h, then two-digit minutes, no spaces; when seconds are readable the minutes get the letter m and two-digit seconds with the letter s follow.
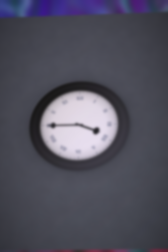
3h45
